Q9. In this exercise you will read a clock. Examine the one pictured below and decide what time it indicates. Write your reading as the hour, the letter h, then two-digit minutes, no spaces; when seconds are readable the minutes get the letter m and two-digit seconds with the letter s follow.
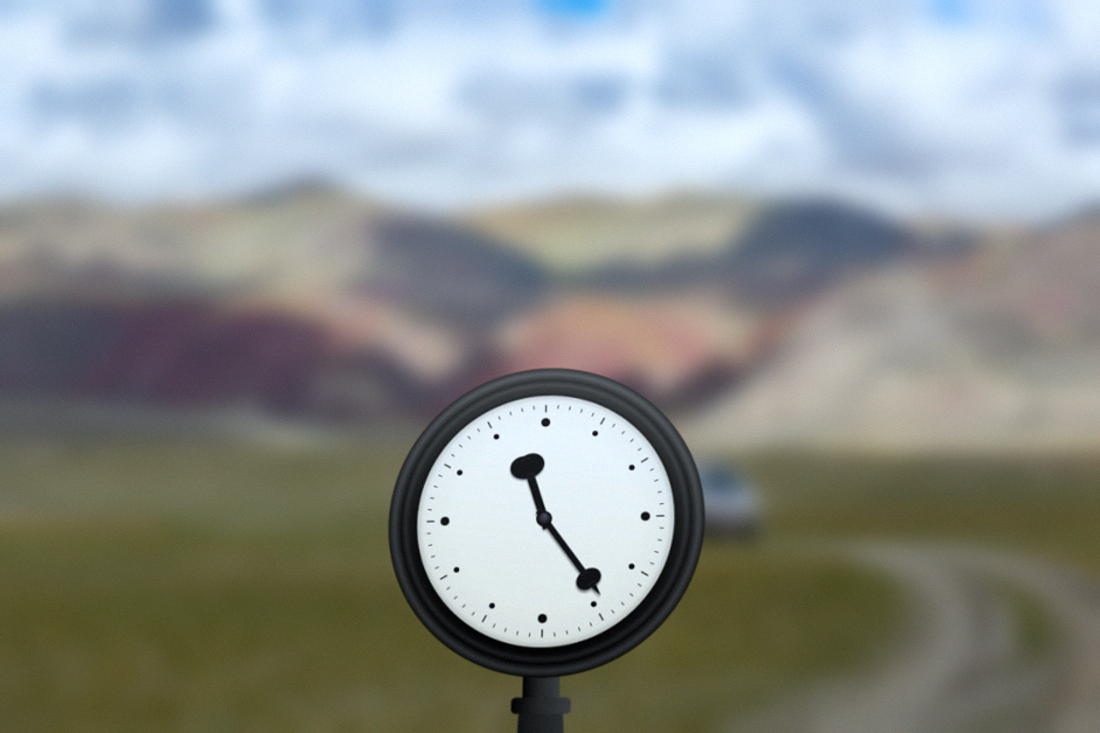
11h24
